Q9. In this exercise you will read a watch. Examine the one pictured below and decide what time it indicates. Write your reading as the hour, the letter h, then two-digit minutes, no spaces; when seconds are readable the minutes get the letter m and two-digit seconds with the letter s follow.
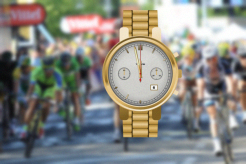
11h58
